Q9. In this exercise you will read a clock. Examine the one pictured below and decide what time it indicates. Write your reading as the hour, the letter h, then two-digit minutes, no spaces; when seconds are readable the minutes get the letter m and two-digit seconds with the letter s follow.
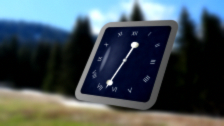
12h33
